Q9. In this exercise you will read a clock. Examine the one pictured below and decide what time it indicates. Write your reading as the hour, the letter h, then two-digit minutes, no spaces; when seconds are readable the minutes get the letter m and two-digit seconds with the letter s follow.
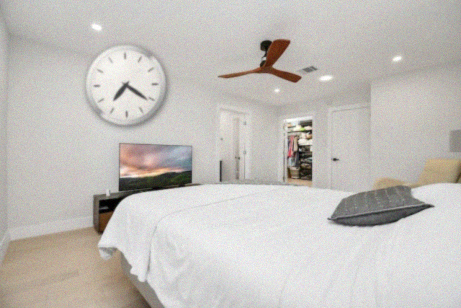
7h21
